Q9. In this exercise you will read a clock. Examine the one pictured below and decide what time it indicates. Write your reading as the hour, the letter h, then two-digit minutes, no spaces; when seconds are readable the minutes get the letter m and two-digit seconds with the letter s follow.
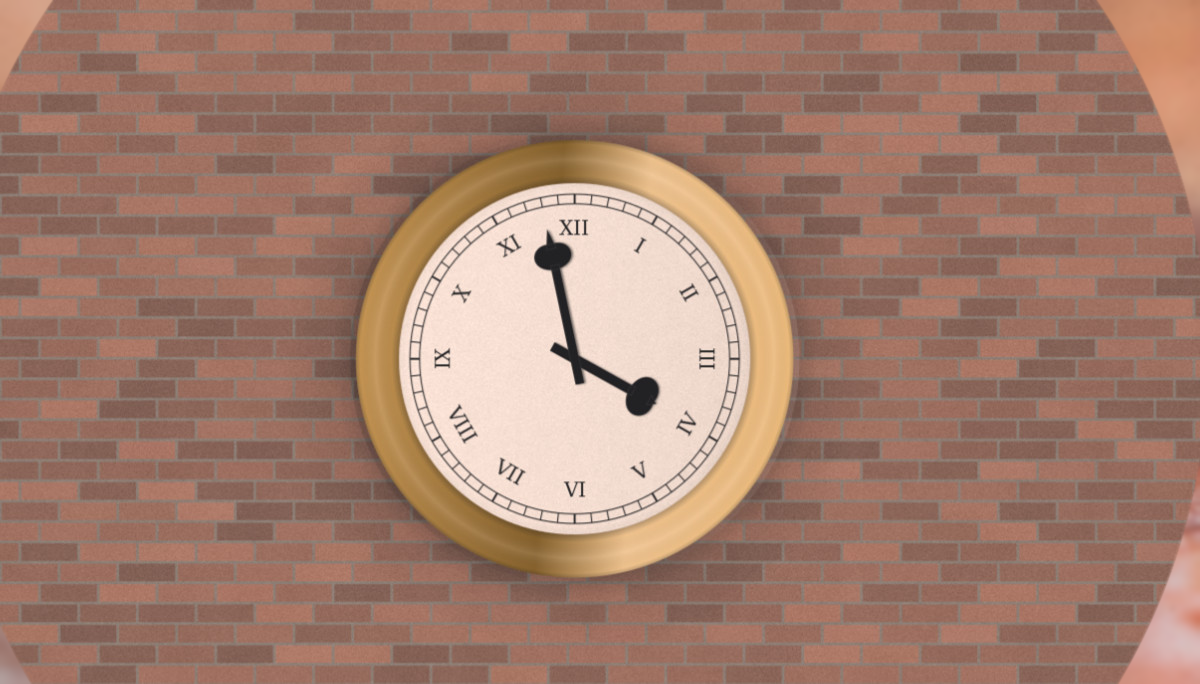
3h58
